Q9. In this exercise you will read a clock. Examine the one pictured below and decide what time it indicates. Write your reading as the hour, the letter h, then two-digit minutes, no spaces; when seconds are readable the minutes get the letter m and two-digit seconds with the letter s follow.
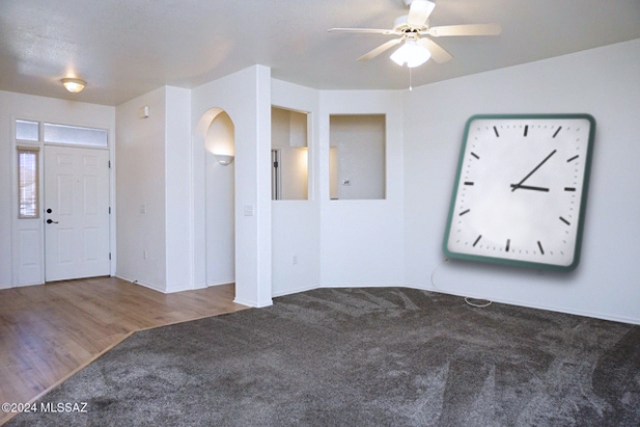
3h07
